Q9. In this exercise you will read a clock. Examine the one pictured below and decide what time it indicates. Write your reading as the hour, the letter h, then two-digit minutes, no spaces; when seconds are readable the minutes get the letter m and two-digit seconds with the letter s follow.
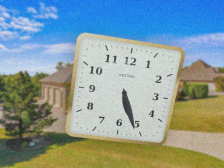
5h26
